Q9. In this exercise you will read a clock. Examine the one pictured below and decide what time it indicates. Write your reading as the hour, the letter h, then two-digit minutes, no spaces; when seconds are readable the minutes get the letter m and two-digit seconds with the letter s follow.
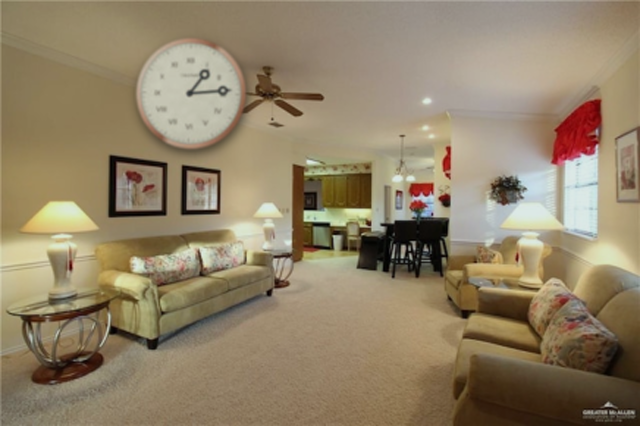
1h14
